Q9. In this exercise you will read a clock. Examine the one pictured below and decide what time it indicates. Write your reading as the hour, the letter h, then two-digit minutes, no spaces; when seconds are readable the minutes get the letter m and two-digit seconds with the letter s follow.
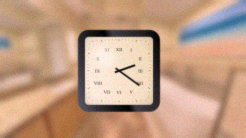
2h21
